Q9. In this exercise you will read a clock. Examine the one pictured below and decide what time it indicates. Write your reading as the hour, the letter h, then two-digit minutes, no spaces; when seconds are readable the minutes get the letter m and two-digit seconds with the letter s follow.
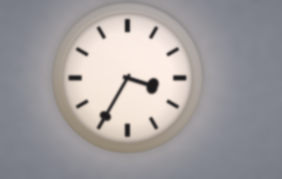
3h35
